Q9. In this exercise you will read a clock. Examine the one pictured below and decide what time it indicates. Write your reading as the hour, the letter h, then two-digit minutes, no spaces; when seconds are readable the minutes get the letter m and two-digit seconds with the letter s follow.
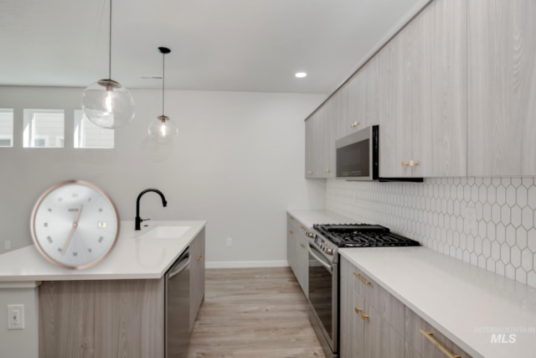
12h34
